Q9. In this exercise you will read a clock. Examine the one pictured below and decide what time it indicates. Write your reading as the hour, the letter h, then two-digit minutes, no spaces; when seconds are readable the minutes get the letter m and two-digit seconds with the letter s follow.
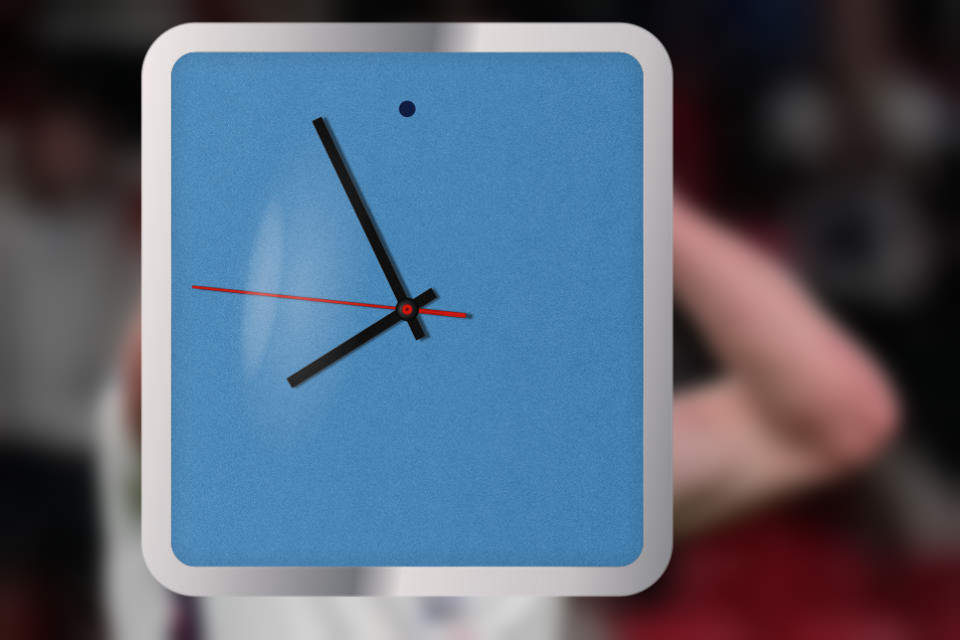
7h55m46s
